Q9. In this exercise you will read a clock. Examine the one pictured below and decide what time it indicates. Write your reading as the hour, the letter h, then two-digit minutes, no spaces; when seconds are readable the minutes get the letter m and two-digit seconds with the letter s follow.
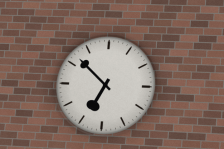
6h52
